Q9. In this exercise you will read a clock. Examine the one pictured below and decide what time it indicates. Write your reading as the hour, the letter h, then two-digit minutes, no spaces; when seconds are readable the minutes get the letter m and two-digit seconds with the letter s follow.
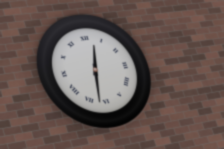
12h32
